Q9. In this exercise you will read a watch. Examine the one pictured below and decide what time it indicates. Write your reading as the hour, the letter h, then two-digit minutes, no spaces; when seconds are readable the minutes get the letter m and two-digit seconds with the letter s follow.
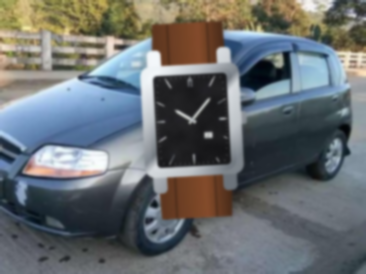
10h07
